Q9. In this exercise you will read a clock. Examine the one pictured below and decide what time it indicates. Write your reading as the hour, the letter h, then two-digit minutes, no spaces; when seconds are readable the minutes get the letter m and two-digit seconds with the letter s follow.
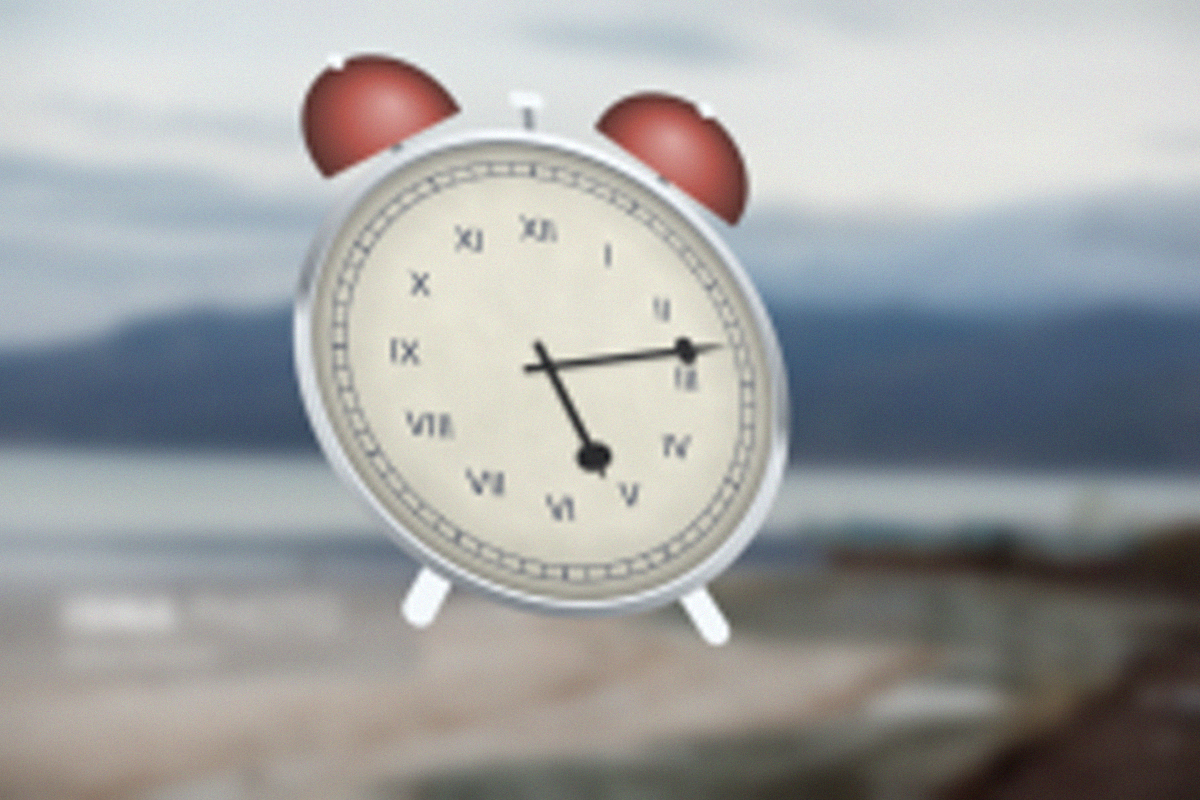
5h13
